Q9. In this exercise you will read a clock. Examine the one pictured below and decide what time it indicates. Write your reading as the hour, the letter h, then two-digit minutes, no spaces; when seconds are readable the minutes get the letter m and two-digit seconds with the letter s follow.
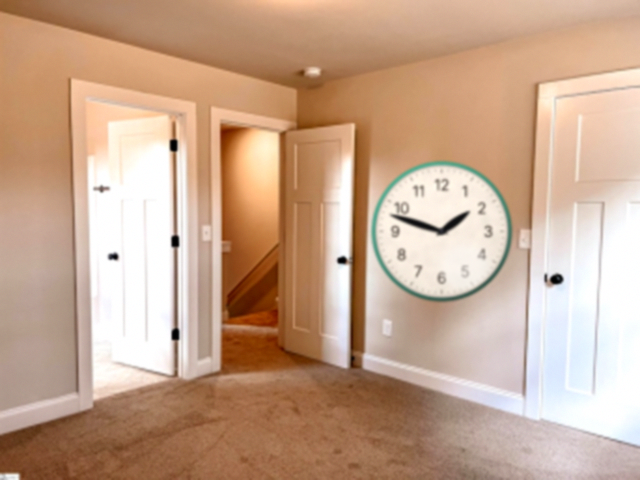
1h48
